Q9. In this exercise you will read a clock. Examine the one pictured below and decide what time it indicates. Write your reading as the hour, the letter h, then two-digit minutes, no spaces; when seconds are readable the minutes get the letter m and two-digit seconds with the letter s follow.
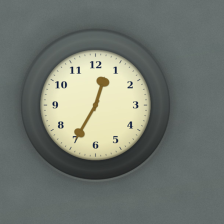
12h35
